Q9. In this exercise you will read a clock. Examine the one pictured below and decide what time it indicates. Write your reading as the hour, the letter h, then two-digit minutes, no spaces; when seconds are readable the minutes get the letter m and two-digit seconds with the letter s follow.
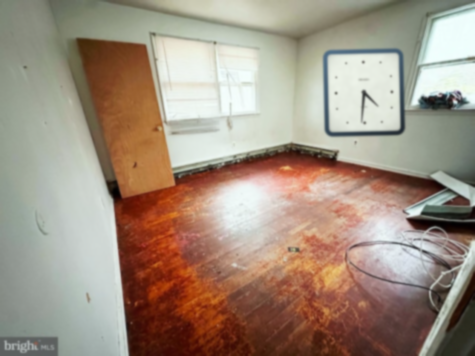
4h31
